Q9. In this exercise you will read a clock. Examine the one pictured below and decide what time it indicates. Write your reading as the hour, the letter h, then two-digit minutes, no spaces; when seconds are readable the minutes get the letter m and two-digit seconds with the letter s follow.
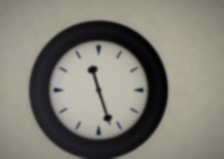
11h27
